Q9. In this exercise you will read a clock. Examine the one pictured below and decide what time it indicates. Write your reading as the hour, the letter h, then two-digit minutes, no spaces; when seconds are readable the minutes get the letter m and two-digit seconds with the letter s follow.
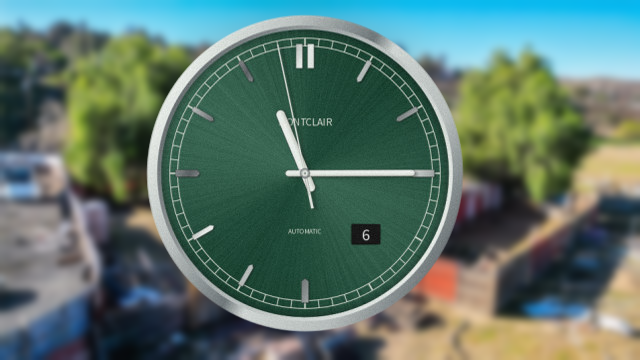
11h14m58s
